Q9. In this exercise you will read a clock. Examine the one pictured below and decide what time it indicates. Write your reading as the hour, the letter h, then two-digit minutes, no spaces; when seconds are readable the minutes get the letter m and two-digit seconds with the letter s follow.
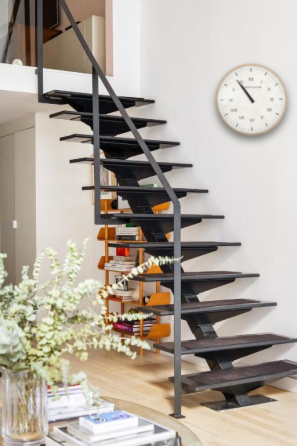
10h54
